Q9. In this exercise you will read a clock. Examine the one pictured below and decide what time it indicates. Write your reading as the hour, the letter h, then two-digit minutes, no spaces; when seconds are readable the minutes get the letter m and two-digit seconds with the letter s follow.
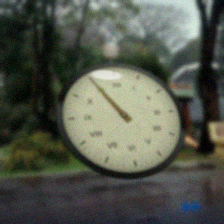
10h55
